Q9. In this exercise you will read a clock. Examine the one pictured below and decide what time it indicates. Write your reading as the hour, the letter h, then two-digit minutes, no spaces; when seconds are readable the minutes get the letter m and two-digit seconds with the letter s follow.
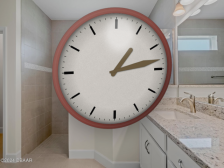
1h13
